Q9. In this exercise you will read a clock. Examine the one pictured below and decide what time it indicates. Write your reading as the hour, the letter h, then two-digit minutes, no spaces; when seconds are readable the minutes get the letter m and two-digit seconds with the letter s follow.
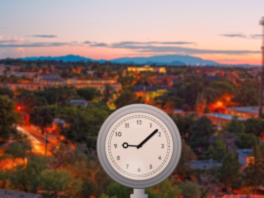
9h08
